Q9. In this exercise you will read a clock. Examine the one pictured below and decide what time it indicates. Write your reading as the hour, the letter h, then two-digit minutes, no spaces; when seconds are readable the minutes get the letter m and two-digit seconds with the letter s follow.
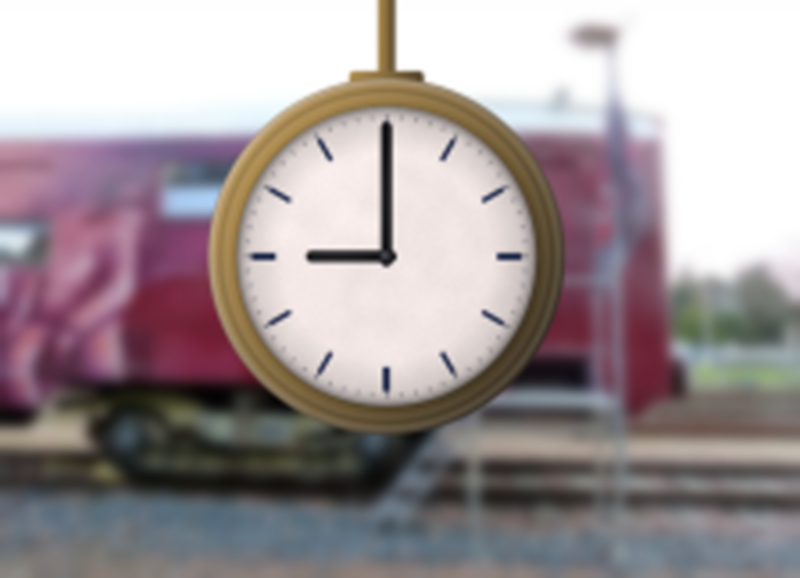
9h00
